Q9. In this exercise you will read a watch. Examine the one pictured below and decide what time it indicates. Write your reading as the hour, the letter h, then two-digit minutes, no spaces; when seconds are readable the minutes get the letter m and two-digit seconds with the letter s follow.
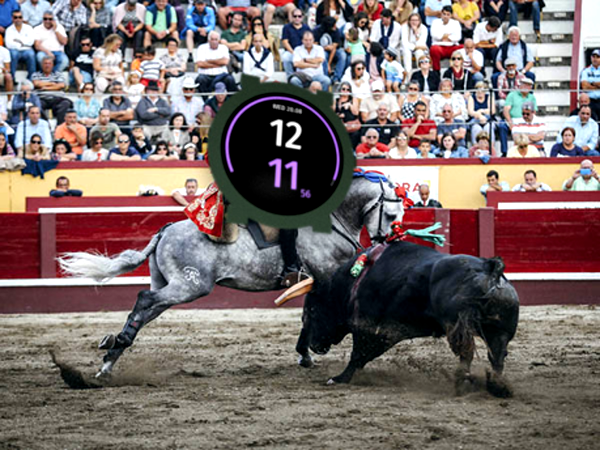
12h11
